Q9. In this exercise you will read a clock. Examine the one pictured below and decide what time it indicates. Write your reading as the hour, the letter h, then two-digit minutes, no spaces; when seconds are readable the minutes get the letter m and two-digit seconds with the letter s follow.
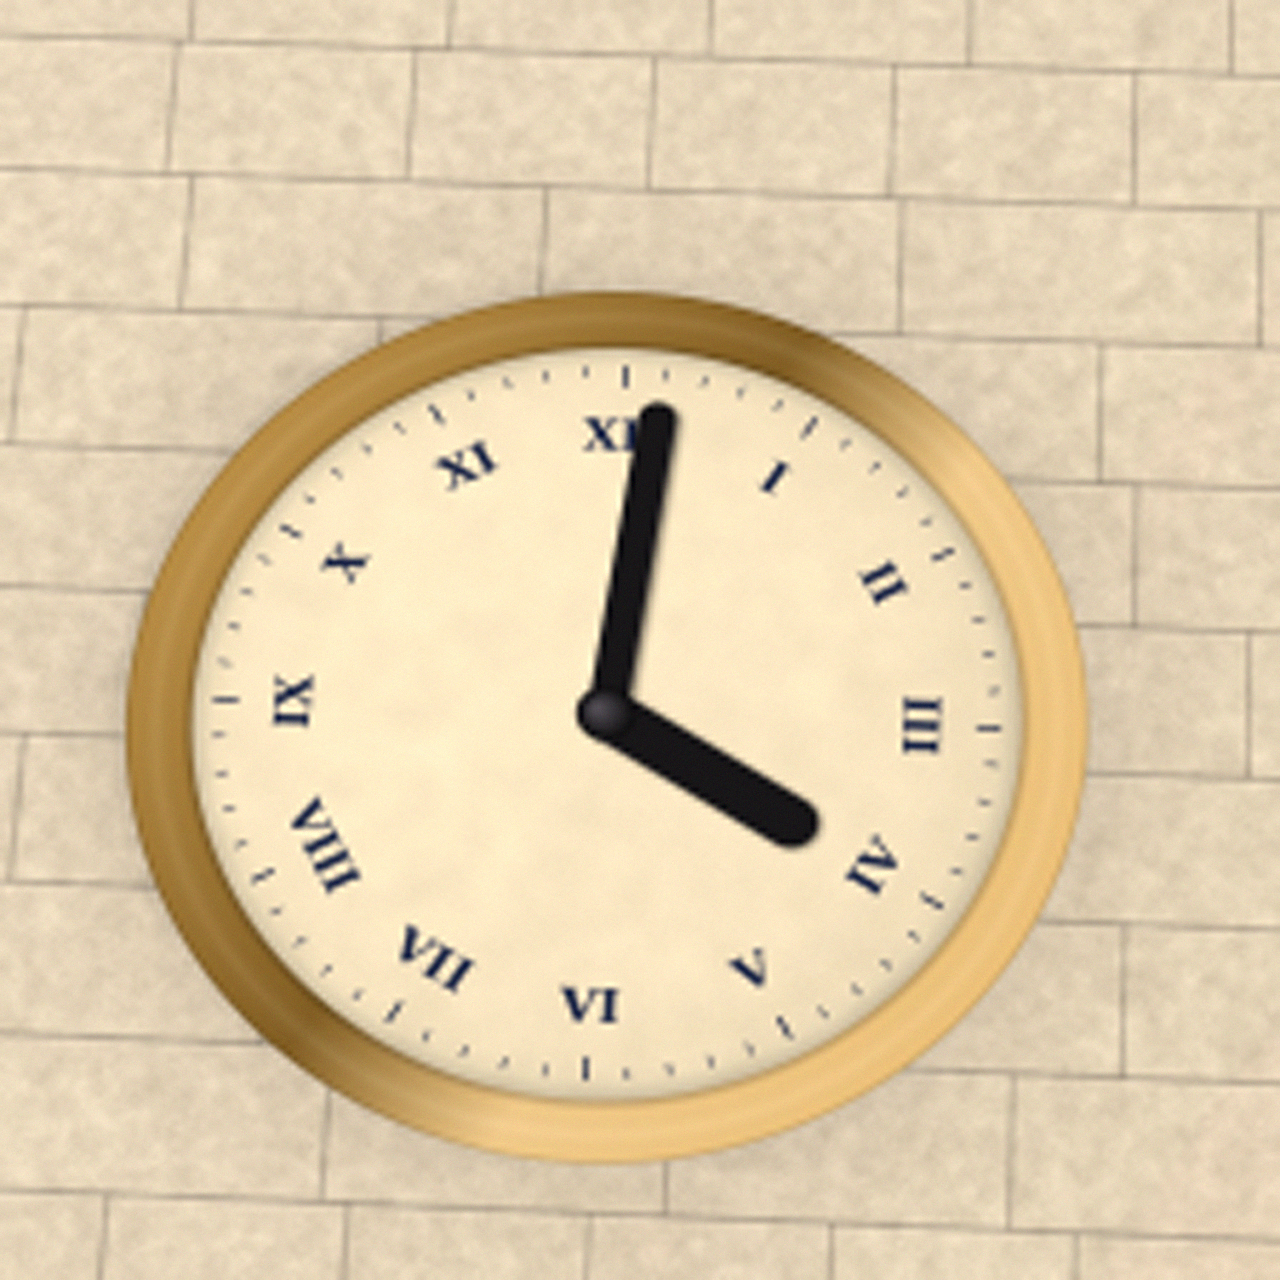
4h01
